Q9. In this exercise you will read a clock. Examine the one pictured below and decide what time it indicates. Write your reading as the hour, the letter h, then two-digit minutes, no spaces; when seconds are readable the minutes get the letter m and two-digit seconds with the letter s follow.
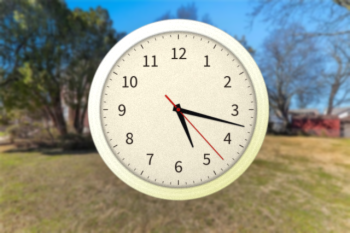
5h17m23s
